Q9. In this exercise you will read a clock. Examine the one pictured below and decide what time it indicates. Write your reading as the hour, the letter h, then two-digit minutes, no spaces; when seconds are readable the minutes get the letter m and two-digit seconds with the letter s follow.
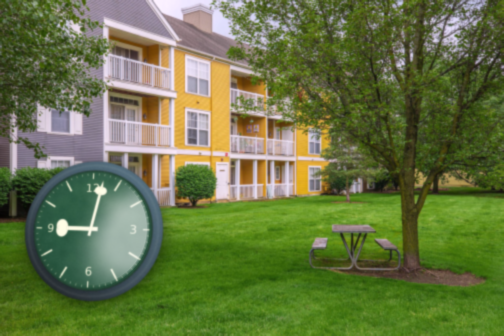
9h02
